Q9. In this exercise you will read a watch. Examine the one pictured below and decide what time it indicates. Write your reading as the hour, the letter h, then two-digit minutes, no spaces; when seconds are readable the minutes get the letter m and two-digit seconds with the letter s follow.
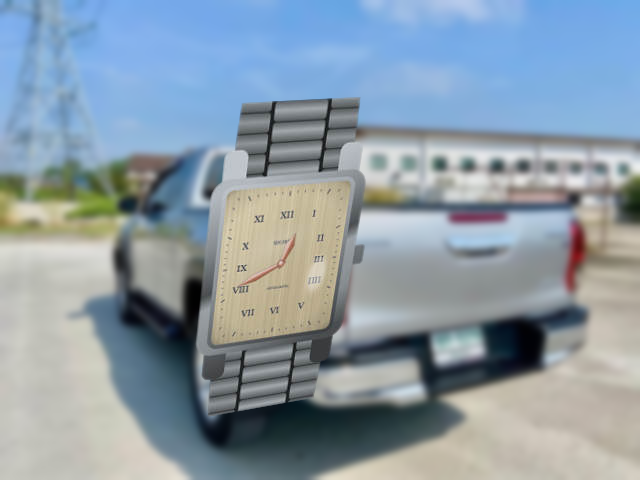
12h41
